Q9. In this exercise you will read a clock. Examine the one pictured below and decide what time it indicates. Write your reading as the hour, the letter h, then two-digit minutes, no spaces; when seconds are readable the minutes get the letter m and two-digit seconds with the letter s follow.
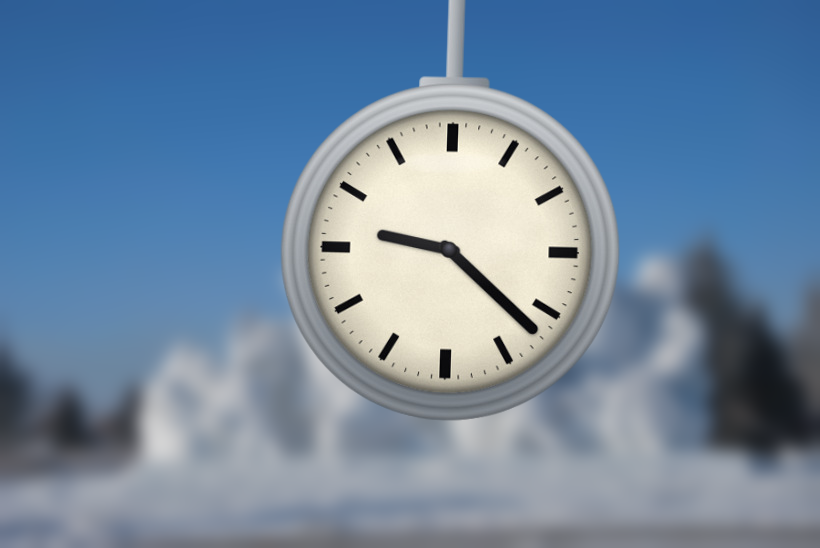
9h22
